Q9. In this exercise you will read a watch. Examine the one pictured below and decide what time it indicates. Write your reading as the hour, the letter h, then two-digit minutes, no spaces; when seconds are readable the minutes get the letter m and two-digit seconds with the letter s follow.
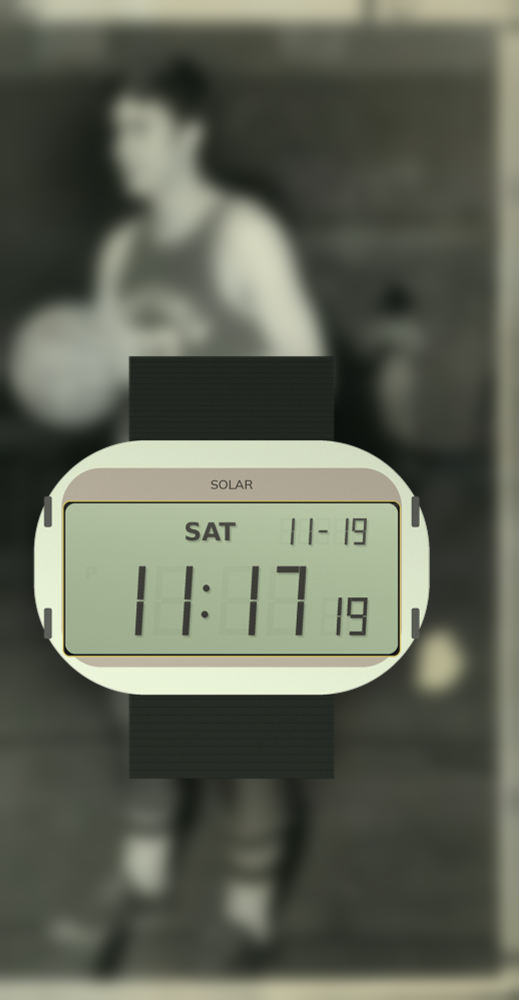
11h17m19s
